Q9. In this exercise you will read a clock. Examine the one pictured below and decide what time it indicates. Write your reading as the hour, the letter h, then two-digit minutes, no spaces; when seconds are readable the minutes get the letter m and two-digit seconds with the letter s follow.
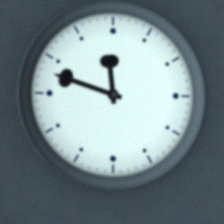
11h48
